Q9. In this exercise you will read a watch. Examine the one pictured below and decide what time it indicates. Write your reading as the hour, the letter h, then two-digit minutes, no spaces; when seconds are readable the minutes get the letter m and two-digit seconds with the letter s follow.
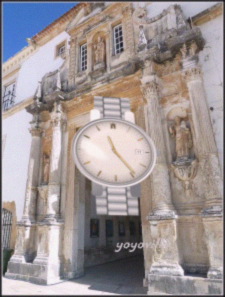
11h24
